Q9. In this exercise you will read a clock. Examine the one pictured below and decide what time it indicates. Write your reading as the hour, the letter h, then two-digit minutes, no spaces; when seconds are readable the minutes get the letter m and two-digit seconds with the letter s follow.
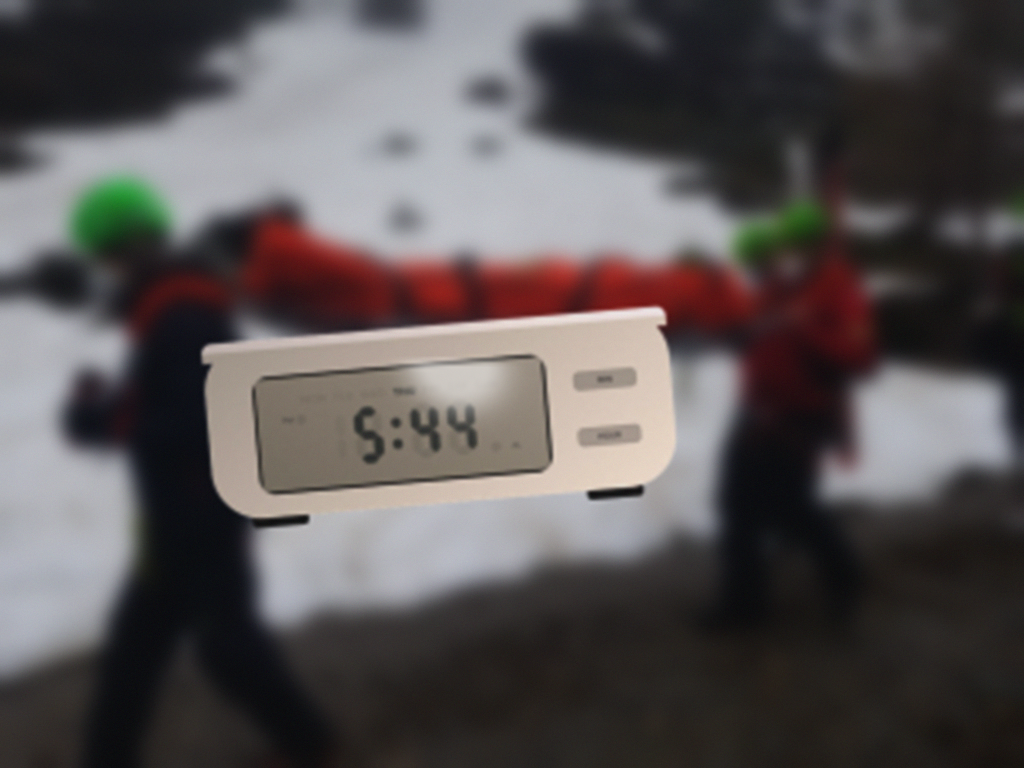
5h44
